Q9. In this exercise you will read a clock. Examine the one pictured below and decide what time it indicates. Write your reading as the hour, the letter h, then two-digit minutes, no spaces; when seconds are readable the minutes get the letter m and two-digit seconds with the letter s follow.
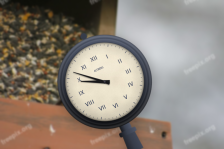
9h52
